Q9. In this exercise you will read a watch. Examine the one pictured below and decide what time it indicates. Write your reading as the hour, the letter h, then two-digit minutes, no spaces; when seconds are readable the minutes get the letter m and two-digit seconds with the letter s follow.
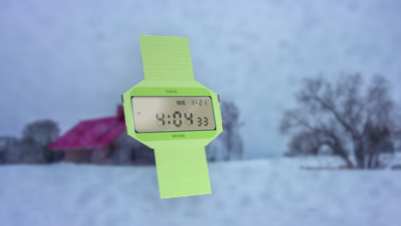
4h04m33s
